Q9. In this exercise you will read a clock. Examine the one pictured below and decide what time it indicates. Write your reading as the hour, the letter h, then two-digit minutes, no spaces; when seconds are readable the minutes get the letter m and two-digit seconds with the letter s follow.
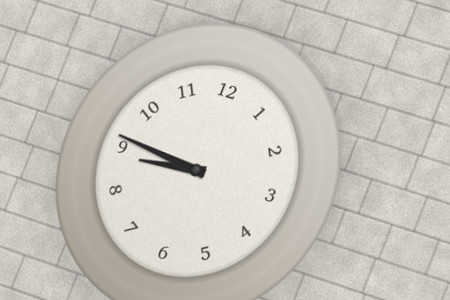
8h46
